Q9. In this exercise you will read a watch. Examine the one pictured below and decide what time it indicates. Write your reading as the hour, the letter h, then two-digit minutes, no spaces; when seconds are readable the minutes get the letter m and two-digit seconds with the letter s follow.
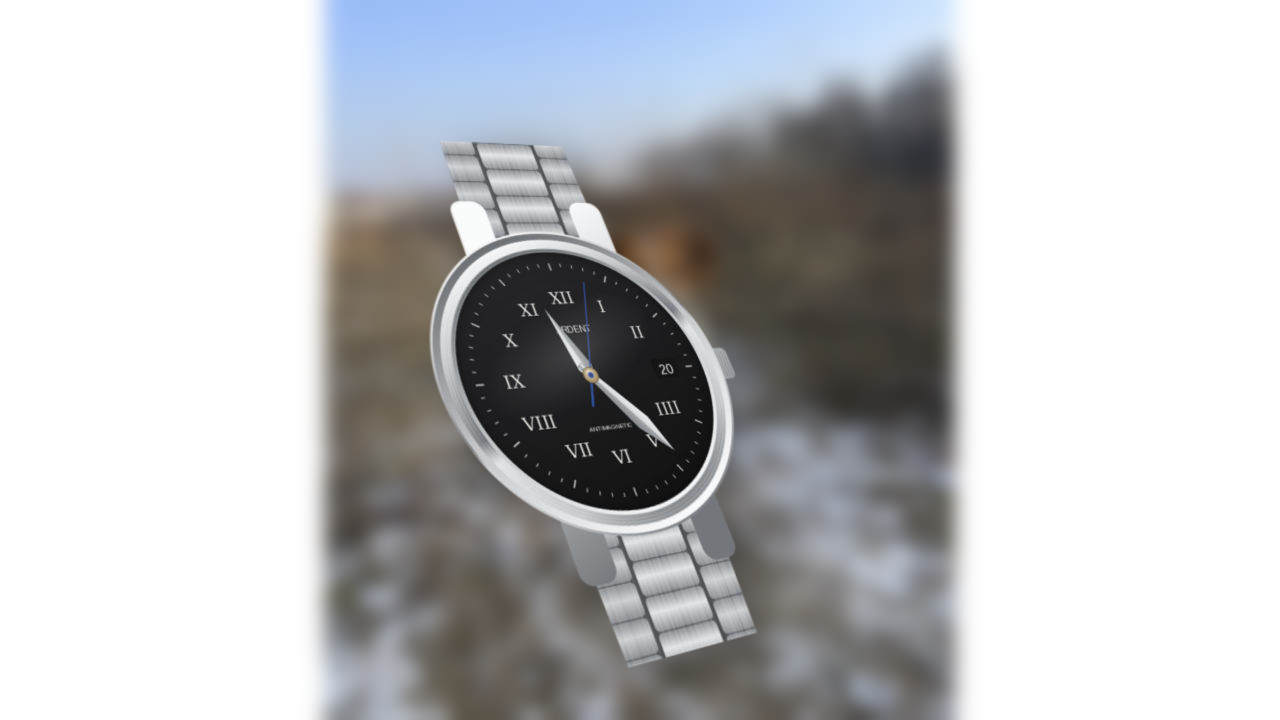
11h24m03s
